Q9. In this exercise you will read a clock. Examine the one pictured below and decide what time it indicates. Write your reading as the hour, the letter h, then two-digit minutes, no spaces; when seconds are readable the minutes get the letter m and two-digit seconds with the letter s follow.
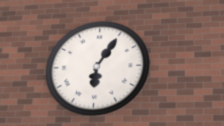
6h05
